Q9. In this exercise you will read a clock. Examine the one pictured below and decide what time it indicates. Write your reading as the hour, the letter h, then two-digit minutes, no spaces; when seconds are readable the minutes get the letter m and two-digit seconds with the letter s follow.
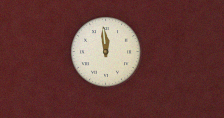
11h59
